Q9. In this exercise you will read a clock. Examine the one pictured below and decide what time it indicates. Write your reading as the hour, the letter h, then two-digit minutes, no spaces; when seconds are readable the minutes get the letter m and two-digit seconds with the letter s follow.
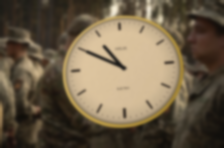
10h50
